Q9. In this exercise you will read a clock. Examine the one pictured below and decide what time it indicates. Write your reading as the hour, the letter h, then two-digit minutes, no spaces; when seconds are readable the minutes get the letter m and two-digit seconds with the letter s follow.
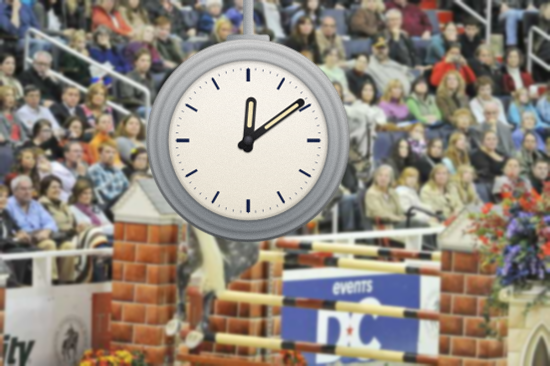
12h09
